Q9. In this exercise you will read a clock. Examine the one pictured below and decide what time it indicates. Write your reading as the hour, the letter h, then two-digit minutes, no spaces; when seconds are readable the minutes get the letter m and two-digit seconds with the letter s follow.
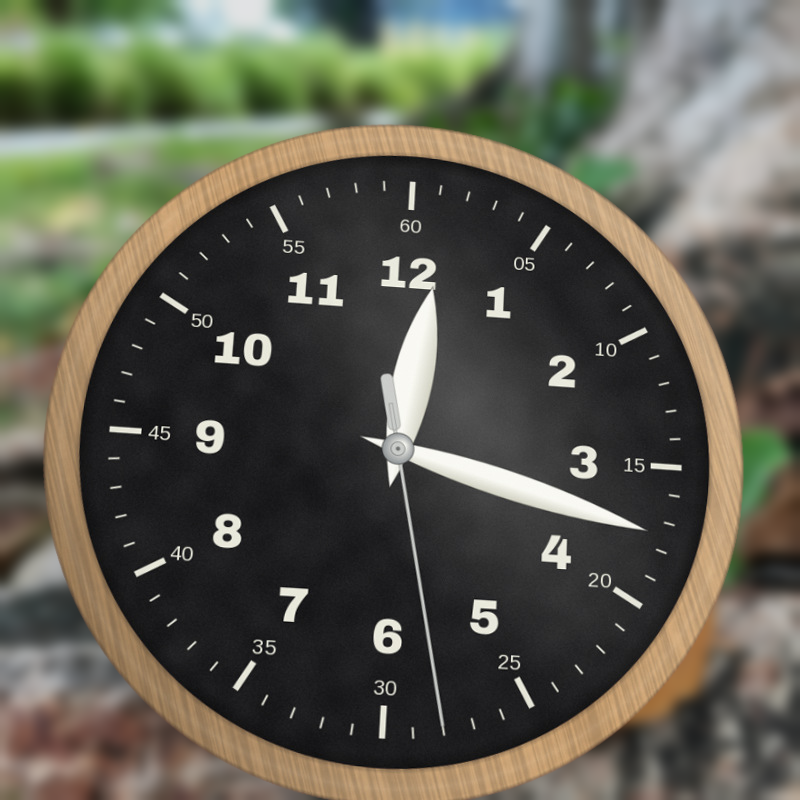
12h17m28s
